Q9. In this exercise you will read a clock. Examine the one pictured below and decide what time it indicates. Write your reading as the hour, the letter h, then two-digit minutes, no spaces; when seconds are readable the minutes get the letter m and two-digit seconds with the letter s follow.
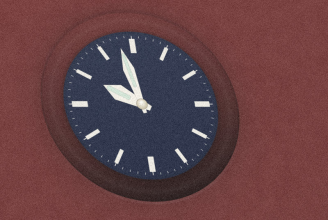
9h58
